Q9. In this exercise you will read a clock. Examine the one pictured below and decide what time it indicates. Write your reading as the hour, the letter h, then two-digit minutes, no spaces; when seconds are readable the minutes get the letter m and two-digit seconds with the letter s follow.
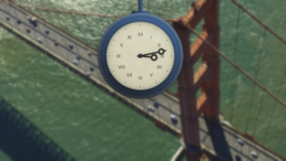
3h13
